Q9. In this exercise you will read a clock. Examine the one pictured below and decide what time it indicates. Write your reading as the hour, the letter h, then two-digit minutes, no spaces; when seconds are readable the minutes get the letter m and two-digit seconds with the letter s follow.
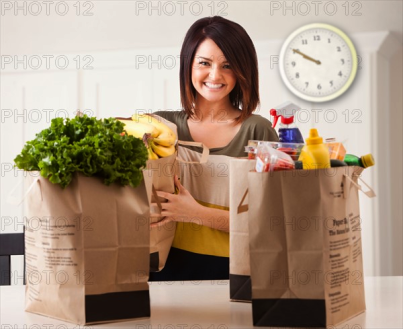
9h50
